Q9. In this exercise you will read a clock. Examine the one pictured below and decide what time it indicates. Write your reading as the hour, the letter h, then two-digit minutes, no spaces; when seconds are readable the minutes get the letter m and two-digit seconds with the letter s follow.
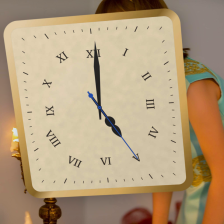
5h00m25s
